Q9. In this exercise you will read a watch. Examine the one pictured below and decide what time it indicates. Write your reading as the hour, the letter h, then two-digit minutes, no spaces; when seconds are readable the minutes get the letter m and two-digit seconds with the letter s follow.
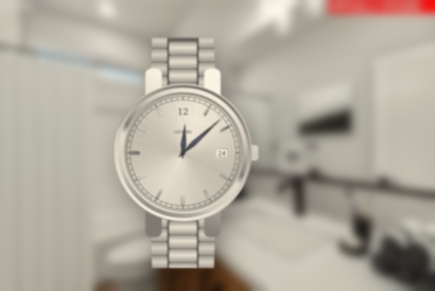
12h08
